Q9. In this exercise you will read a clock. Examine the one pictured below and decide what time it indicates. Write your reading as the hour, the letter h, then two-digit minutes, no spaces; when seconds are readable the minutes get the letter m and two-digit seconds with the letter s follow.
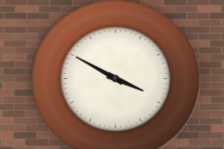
3h50
